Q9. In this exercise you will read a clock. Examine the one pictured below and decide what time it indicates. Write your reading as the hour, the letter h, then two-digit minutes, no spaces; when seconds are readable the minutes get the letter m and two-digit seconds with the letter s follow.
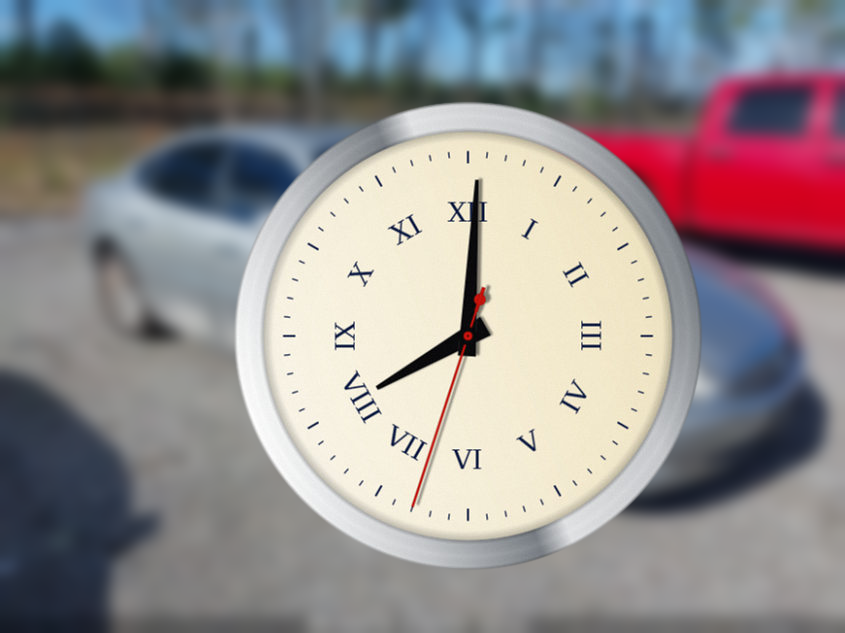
8h00m33s
